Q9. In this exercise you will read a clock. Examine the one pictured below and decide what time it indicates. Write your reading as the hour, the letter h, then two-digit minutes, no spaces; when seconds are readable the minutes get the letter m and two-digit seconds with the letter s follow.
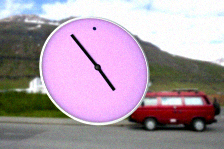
4h54
